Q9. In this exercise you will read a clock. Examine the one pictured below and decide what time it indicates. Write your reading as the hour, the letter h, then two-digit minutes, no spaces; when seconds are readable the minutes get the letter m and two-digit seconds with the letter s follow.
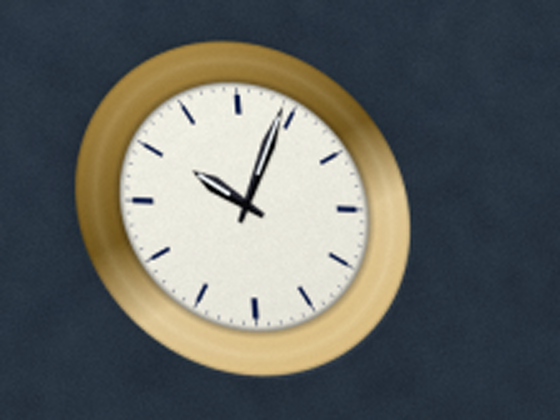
10h04
